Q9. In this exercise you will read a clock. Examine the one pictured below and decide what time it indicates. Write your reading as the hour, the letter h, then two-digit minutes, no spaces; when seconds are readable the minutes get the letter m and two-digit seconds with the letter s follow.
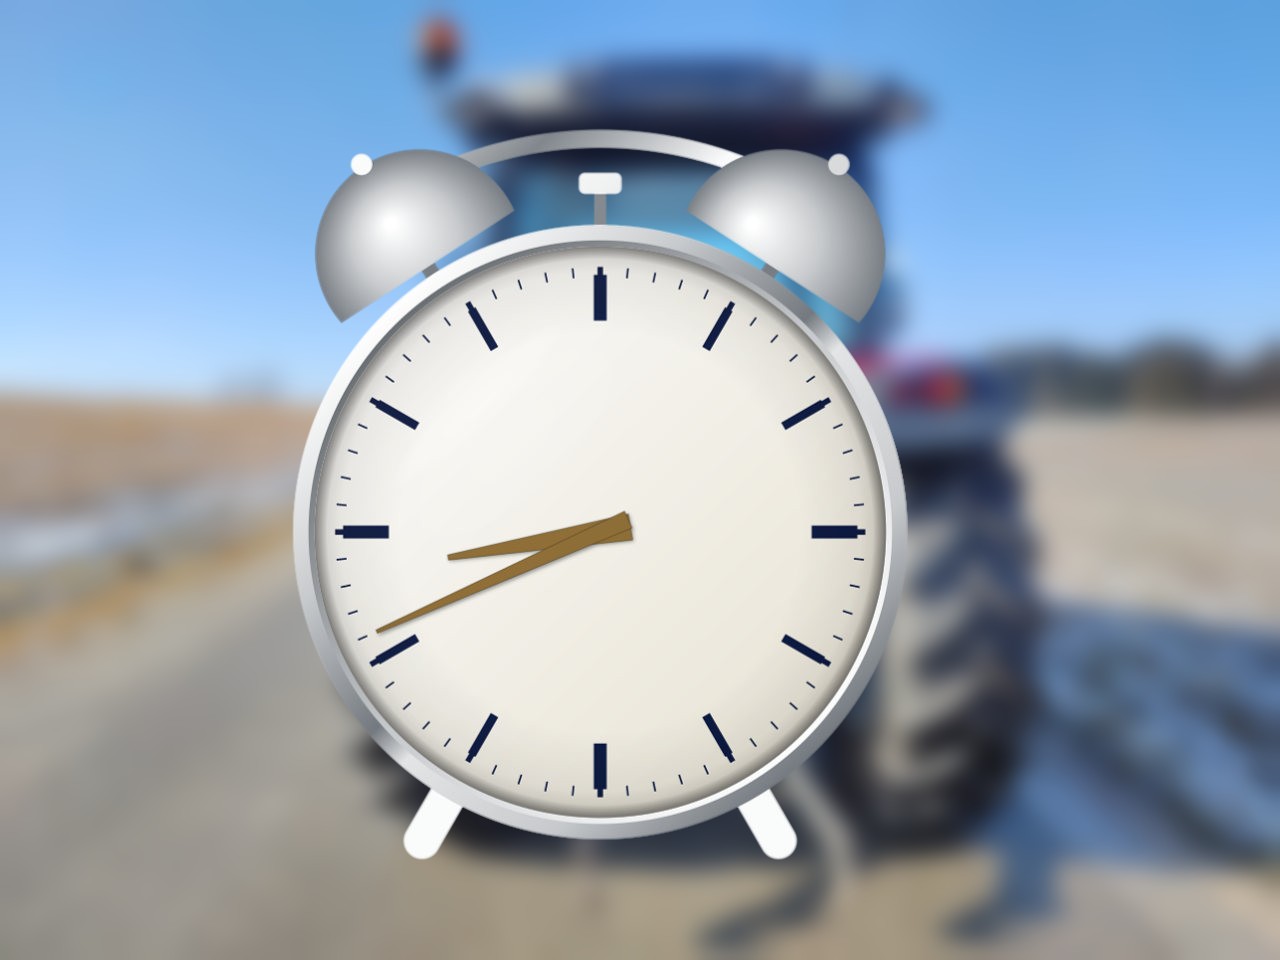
8h41
